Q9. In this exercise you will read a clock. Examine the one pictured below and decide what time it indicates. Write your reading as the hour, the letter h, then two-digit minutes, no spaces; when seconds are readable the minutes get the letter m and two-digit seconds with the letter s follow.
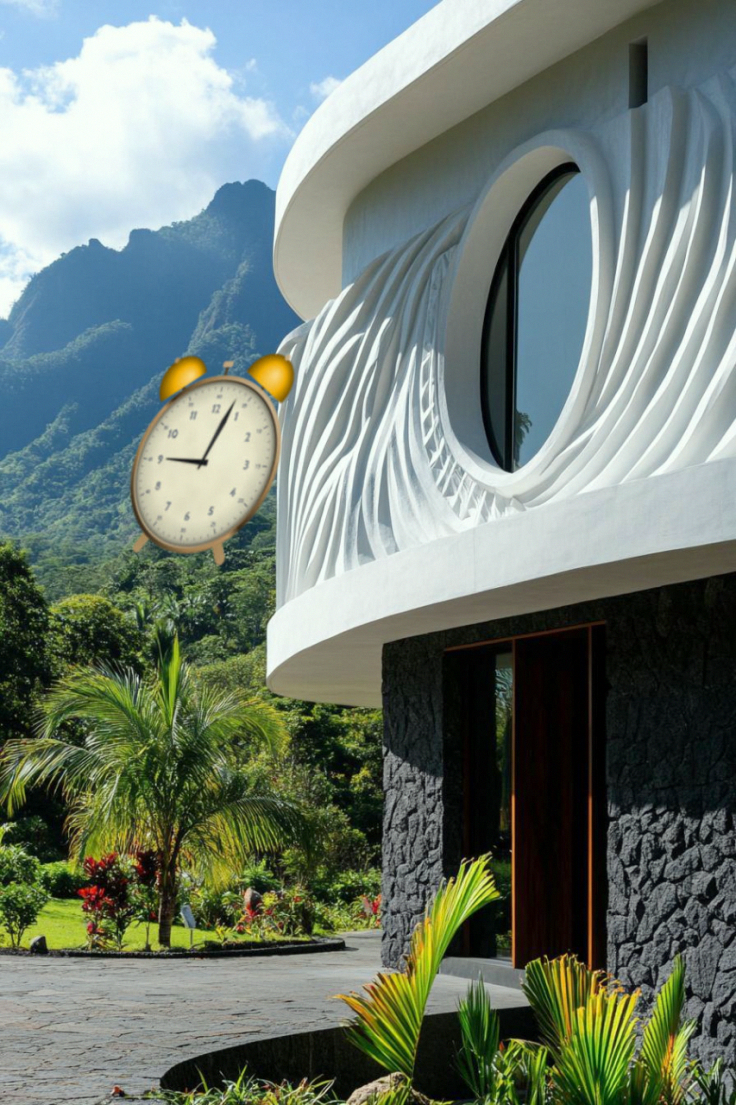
9h03
